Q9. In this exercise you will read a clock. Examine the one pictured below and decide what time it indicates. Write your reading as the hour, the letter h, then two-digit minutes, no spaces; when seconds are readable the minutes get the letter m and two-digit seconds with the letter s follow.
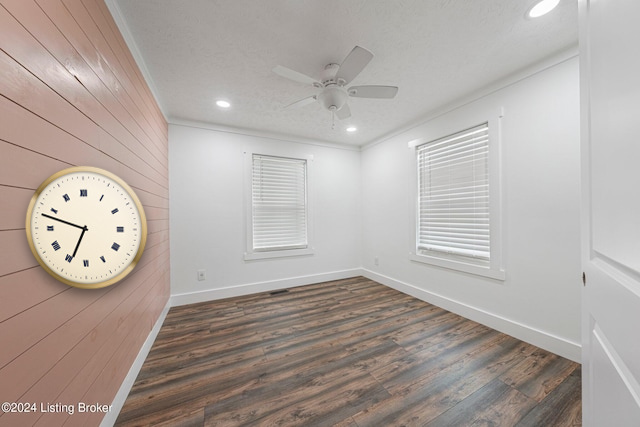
6h48
